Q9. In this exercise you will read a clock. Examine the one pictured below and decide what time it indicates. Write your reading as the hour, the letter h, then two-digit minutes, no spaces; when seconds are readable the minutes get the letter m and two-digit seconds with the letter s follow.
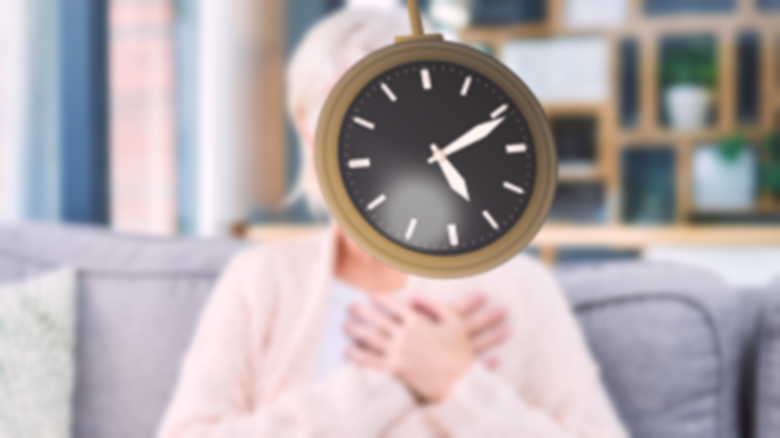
5h11
